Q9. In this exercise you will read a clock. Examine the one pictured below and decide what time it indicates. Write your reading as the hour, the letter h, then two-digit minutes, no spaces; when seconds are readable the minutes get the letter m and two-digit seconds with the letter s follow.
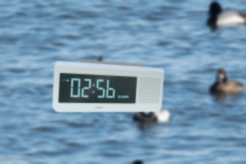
2h56
